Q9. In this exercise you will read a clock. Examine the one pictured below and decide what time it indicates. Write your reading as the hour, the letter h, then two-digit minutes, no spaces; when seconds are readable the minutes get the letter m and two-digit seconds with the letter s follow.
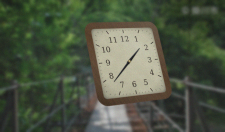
1h38
